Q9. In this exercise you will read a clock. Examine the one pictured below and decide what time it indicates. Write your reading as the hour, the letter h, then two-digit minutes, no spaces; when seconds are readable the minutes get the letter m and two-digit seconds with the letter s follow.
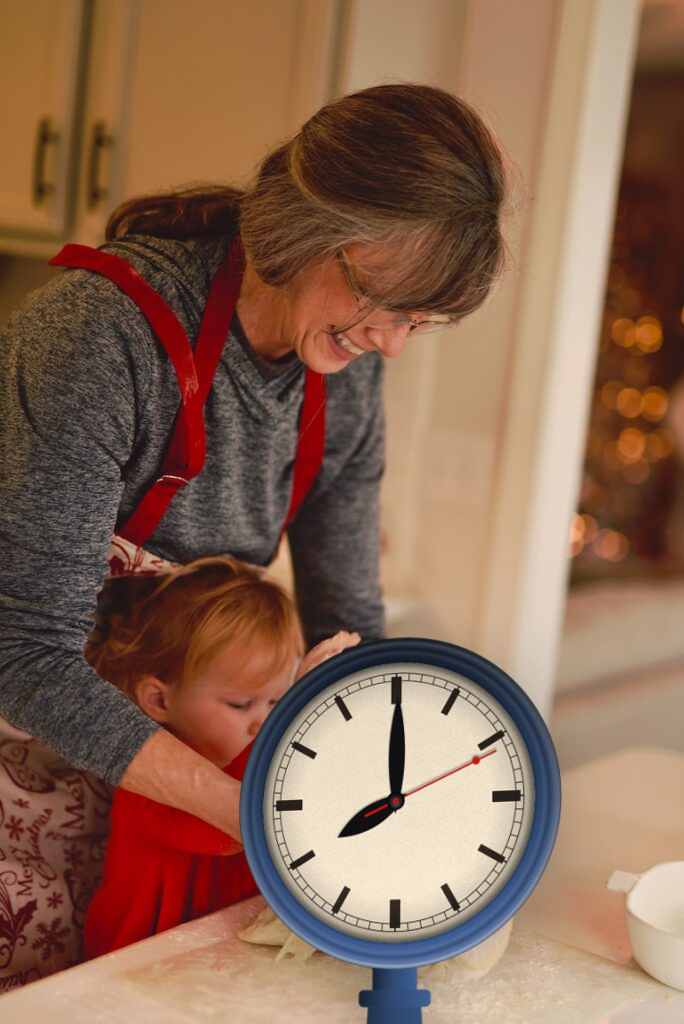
8h00m11s
